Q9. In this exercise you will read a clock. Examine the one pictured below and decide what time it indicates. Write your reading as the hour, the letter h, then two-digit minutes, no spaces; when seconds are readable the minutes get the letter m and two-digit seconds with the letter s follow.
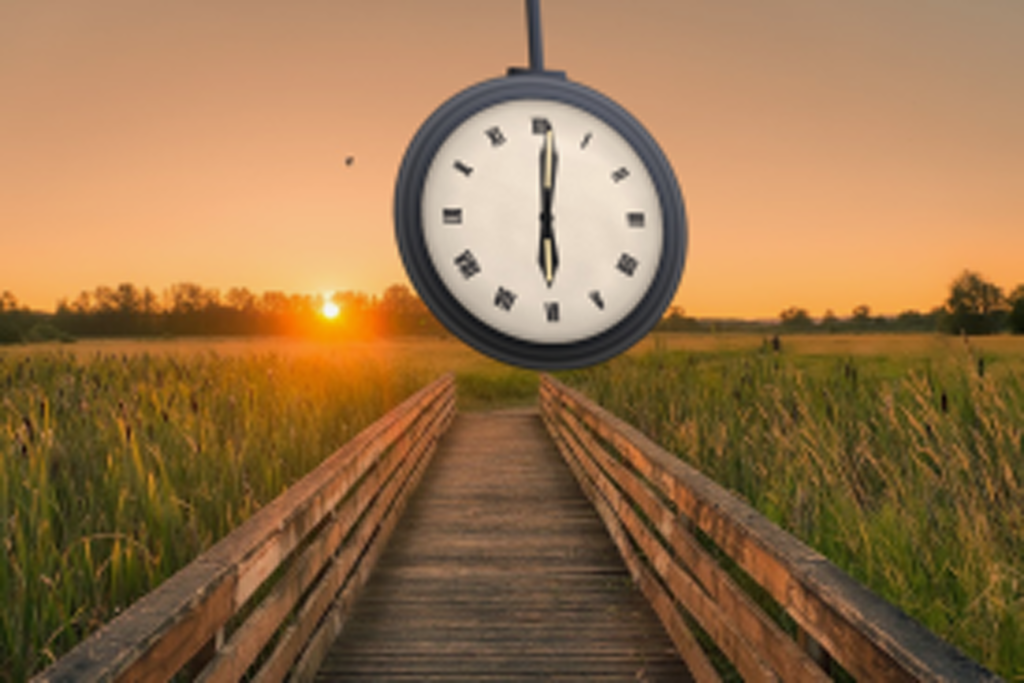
6h01
